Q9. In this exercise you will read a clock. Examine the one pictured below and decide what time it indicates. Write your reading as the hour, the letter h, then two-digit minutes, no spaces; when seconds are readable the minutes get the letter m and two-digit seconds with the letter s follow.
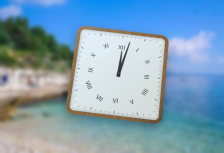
12h02
